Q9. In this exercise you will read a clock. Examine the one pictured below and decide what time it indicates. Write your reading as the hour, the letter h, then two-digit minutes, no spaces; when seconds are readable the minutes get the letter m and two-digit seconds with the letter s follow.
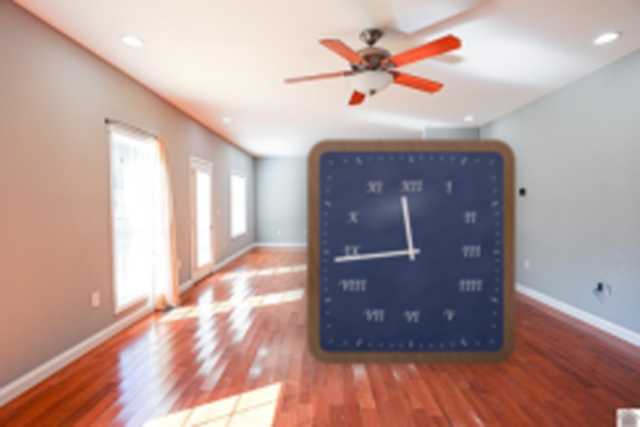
11h44
